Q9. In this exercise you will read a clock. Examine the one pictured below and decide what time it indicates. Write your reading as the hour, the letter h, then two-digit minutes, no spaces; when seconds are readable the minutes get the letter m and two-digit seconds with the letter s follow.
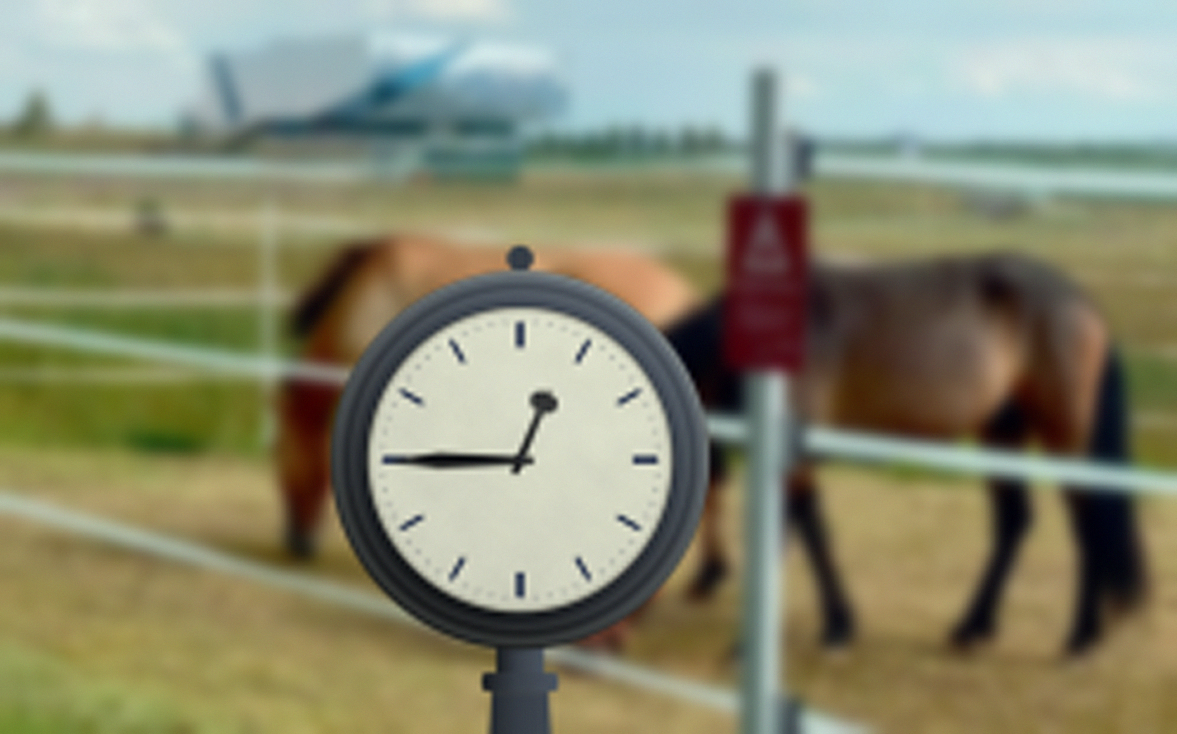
12h45
